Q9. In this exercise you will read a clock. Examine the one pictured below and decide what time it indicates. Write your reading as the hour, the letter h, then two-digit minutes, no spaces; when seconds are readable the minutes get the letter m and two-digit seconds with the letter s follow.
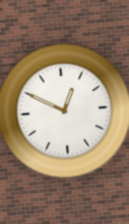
12h50
